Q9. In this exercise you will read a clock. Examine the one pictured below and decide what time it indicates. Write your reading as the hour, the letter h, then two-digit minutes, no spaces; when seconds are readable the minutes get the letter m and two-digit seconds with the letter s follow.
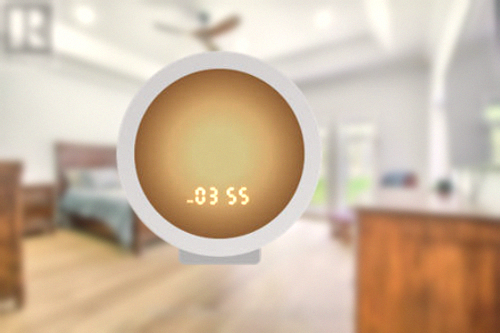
3h55
